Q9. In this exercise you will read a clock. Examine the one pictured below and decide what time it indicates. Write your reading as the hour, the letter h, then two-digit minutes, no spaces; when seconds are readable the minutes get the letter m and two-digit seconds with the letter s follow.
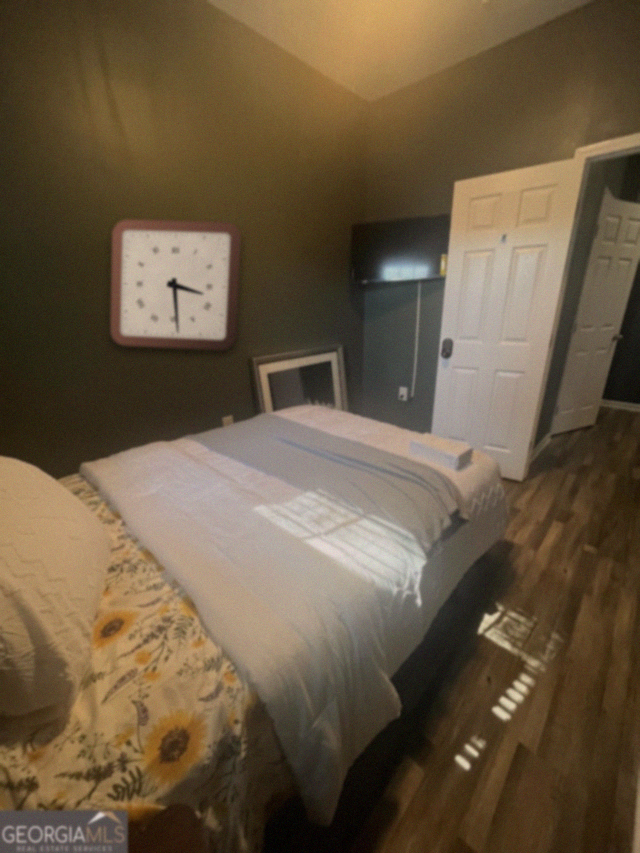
3h29
